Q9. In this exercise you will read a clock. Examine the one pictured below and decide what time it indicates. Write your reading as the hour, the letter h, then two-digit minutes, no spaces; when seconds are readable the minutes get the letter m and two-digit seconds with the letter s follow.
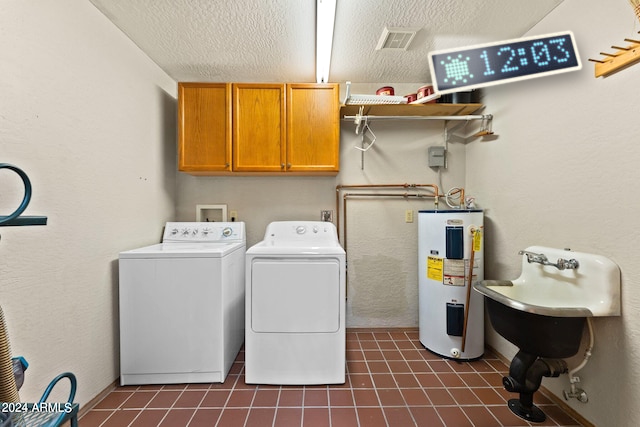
12h03
